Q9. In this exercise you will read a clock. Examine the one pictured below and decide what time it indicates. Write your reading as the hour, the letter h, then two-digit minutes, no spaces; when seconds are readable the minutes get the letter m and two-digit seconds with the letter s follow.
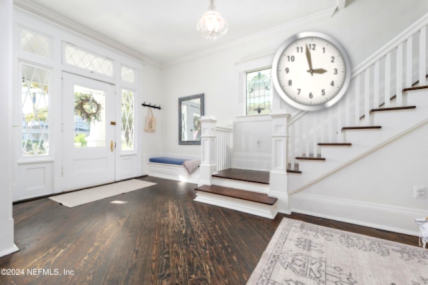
2h58
